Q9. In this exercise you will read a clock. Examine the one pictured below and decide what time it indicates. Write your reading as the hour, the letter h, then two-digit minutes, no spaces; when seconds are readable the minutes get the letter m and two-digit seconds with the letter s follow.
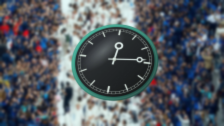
12h14
